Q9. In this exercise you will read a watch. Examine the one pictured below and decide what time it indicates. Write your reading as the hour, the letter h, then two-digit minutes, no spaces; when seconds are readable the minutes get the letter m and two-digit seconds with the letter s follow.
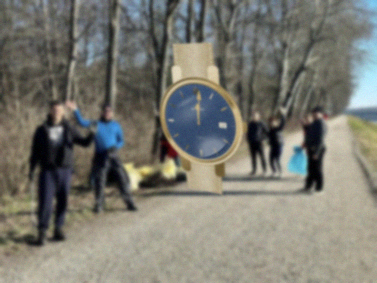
12h01
